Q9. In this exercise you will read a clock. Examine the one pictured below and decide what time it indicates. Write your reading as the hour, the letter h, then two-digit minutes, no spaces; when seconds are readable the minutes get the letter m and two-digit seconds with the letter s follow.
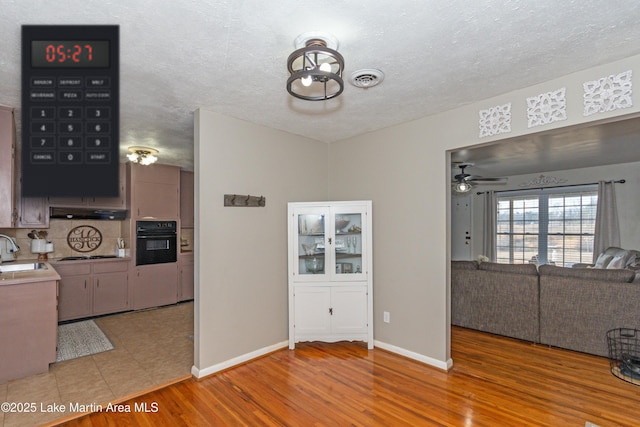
5h27
